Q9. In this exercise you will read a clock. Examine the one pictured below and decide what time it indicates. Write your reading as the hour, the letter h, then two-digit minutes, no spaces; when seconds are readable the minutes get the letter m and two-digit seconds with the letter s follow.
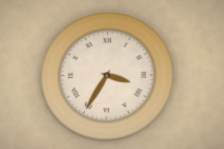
3h35
